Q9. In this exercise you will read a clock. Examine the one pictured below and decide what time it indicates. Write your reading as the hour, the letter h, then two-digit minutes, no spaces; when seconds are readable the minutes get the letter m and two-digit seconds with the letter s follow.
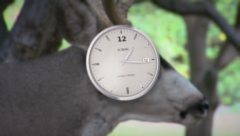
1h16
